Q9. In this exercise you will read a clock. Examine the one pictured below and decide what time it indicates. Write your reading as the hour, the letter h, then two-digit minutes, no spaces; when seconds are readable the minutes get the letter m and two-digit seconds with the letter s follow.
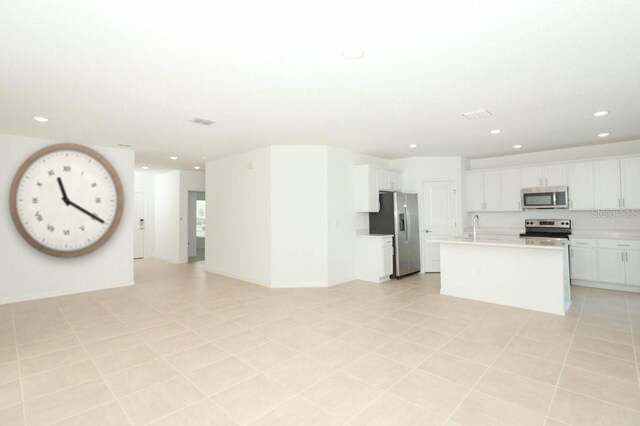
11h20
